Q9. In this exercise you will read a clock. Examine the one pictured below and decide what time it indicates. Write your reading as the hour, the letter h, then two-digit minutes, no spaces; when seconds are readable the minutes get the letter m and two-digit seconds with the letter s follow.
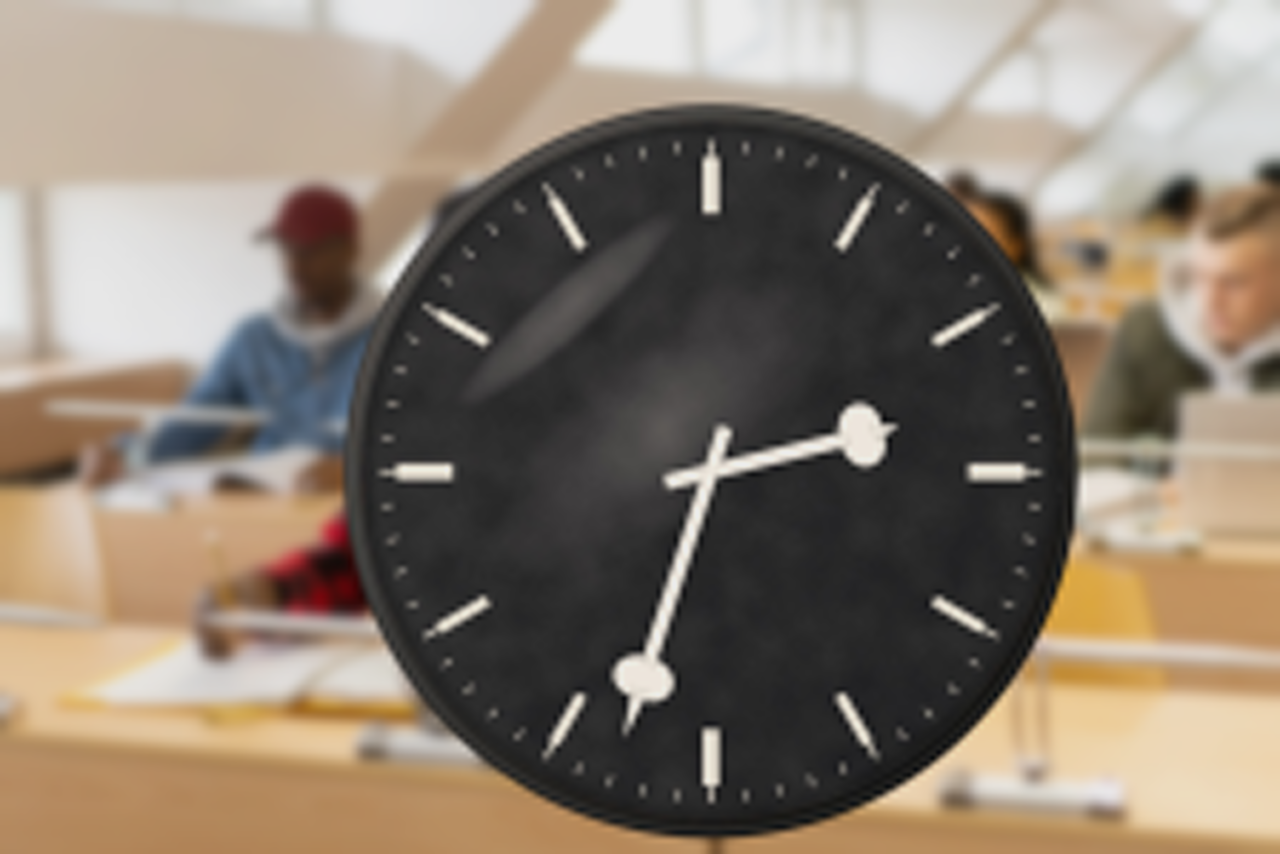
2h33
